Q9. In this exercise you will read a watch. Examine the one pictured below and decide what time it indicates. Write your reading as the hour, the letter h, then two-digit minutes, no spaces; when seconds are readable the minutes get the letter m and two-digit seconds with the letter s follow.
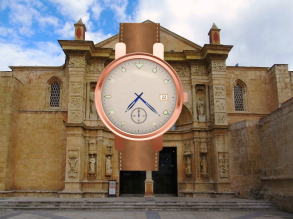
7h22
